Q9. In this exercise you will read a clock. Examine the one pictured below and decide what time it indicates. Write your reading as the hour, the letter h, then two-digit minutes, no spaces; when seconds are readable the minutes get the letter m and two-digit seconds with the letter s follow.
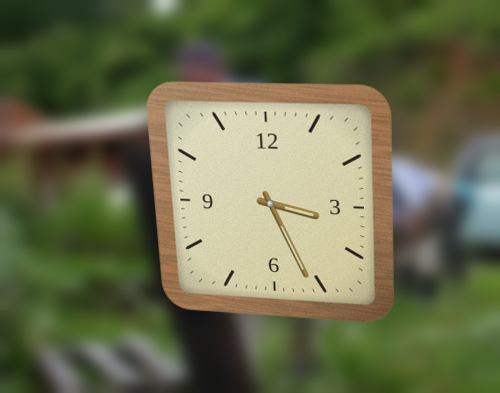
3h26
